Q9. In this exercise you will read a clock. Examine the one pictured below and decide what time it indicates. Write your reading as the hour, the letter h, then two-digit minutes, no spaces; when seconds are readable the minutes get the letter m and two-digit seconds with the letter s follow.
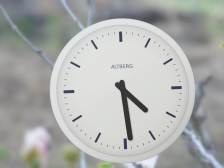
4h29
